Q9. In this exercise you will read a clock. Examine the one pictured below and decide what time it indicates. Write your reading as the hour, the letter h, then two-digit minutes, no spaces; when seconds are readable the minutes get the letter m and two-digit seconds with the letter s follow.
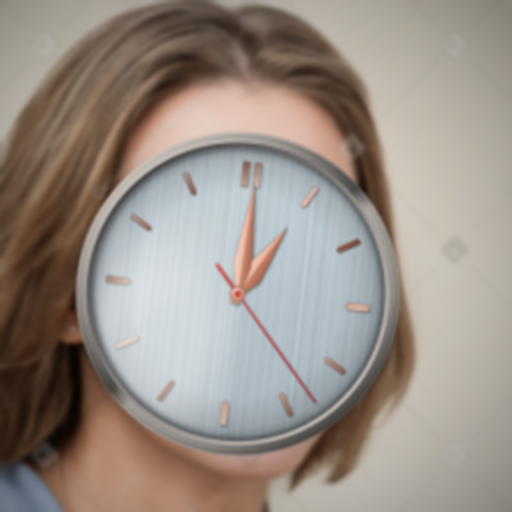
1h00m23s
